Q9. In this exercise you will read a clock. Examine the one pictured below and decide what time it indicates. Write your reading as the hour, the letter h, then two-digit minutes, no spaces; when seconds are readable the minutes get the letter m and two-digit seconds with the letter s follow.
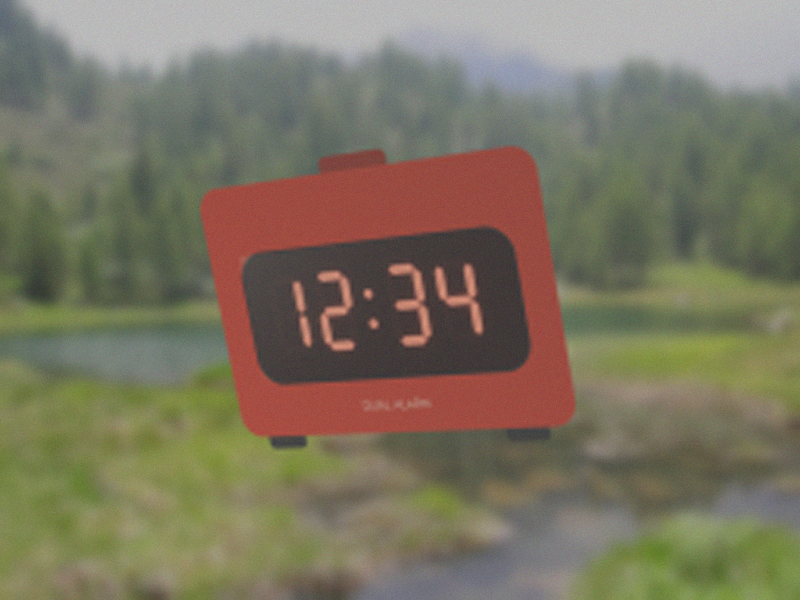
12h34
